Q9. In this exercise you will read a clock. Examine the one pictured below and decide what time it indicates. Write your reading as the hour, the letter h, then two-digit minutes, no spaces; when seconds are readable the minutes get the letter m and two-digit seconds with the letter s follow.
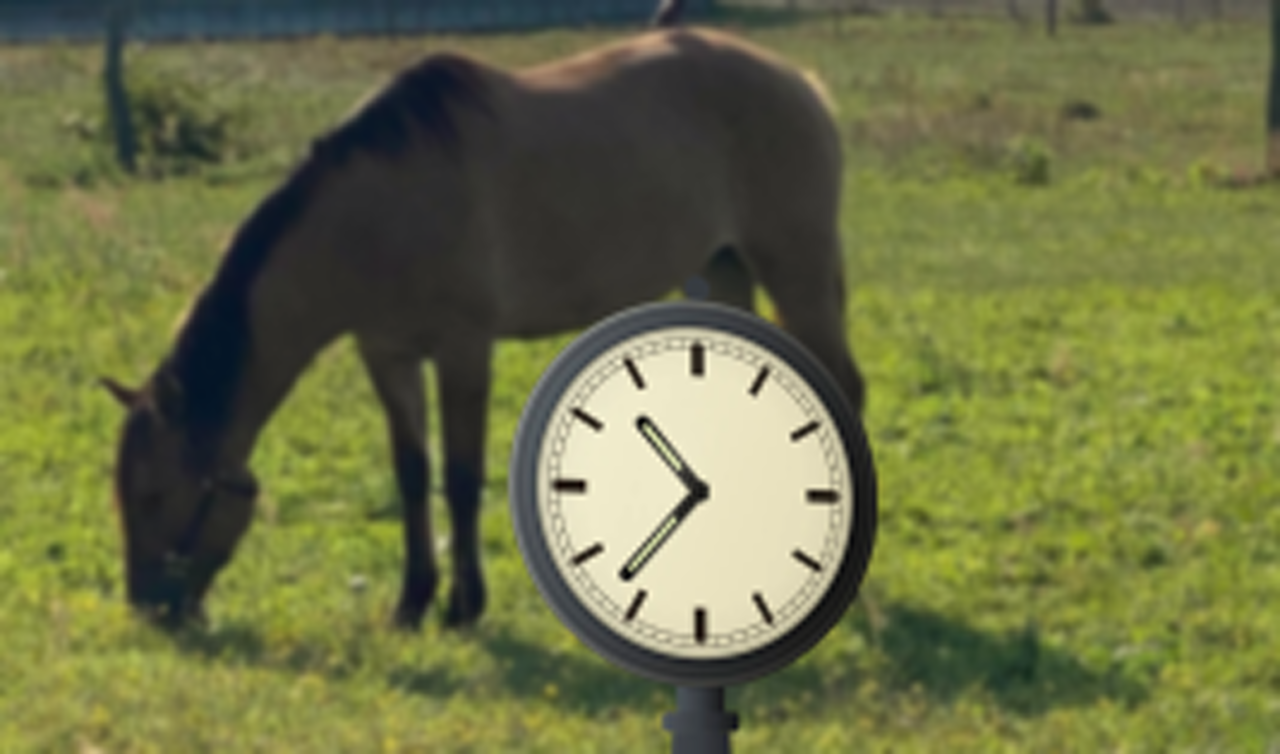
10h37
